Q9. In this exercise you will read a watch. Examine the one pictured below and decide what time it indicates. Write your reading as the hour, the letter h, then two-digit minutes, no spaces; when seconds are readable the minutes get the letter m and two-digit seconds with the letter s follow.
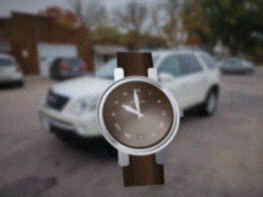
9h59
